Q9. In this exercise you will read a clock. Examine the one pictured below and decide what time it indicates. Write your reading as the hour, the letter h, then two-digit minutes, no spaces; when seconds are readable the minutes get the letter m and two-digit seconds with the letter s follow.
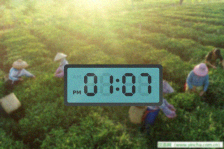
1h07
